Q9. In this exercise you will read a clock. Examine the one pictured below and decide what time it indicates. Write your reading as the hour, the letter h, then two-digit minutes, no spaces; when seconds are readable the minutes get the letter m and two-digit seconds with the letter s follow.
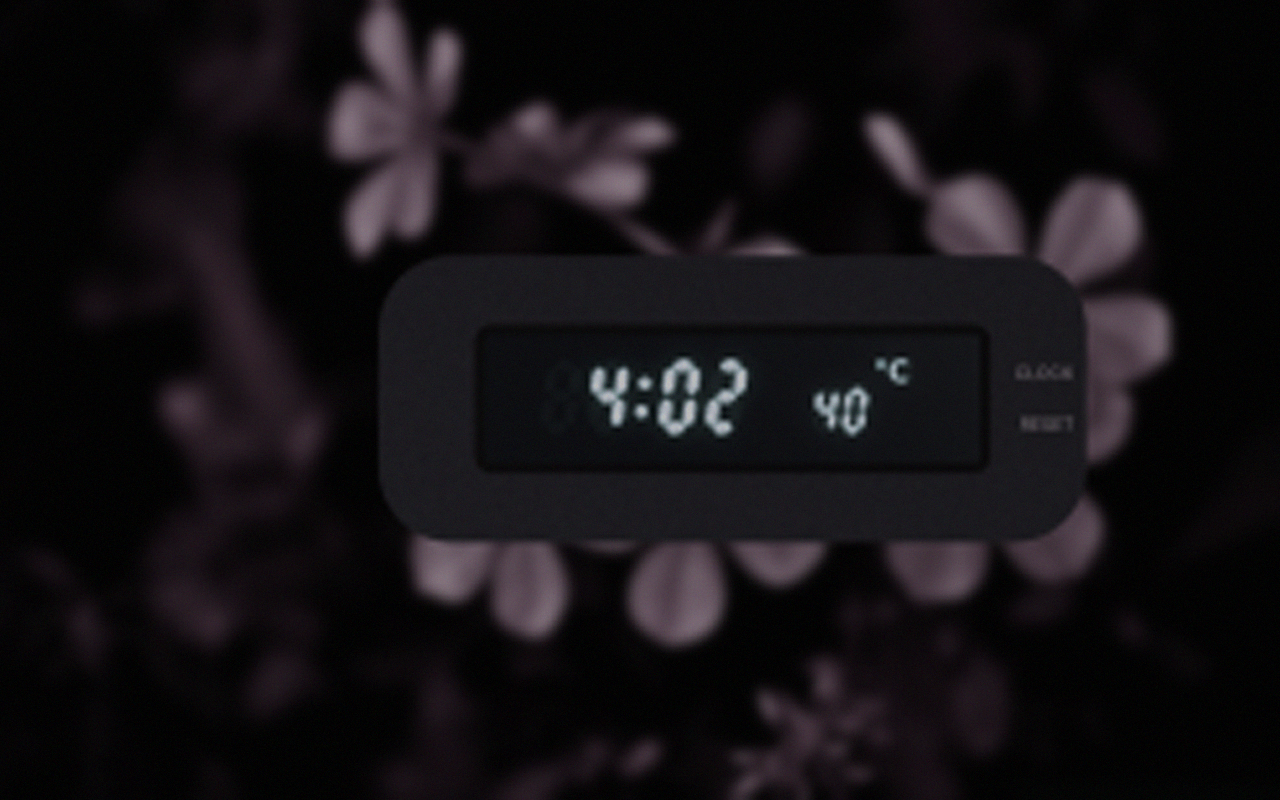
4h02
